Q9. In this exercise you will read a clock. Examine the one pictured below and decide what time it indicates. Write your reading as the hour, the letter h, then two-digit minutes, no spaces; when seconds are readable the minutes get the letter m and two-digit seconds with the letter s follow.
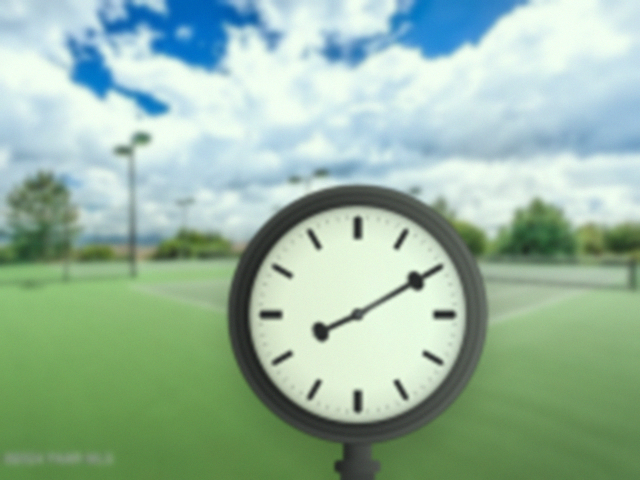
8h10
